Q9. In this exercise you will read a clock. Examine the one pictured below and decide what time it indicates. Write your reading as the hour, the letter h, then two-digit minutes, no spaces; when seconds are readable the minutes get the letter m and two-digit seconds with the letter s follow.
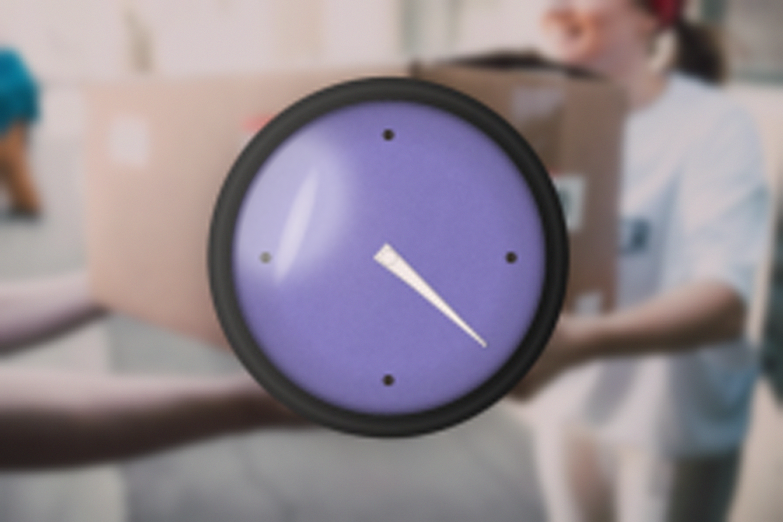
4h22
